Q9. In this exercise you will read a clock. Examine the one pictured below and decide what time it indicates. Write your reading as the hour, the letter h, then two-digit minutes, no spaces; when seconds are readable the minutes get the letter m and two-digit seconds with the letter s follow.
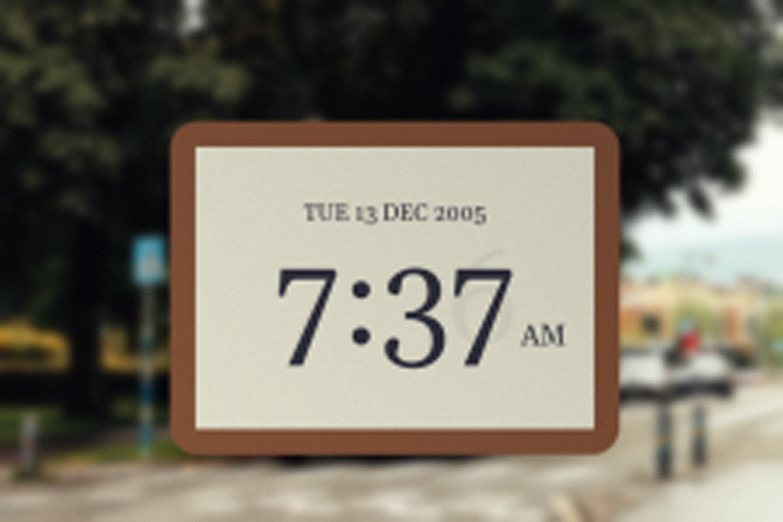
7h37
